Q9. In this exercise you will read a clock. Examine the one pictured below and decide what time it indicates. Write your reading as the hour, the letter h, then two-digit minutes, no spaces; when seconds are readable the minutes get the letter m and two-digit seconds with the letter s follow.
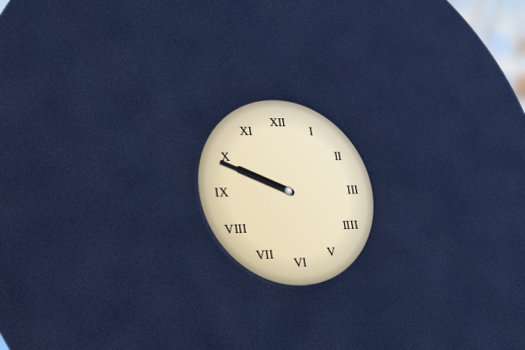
9h49
